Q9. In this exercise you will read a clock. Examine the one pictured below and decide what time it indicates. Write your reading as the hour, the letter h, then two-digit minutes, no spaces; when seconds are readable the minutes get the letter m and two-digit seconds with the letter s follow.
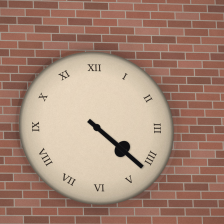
4h22
